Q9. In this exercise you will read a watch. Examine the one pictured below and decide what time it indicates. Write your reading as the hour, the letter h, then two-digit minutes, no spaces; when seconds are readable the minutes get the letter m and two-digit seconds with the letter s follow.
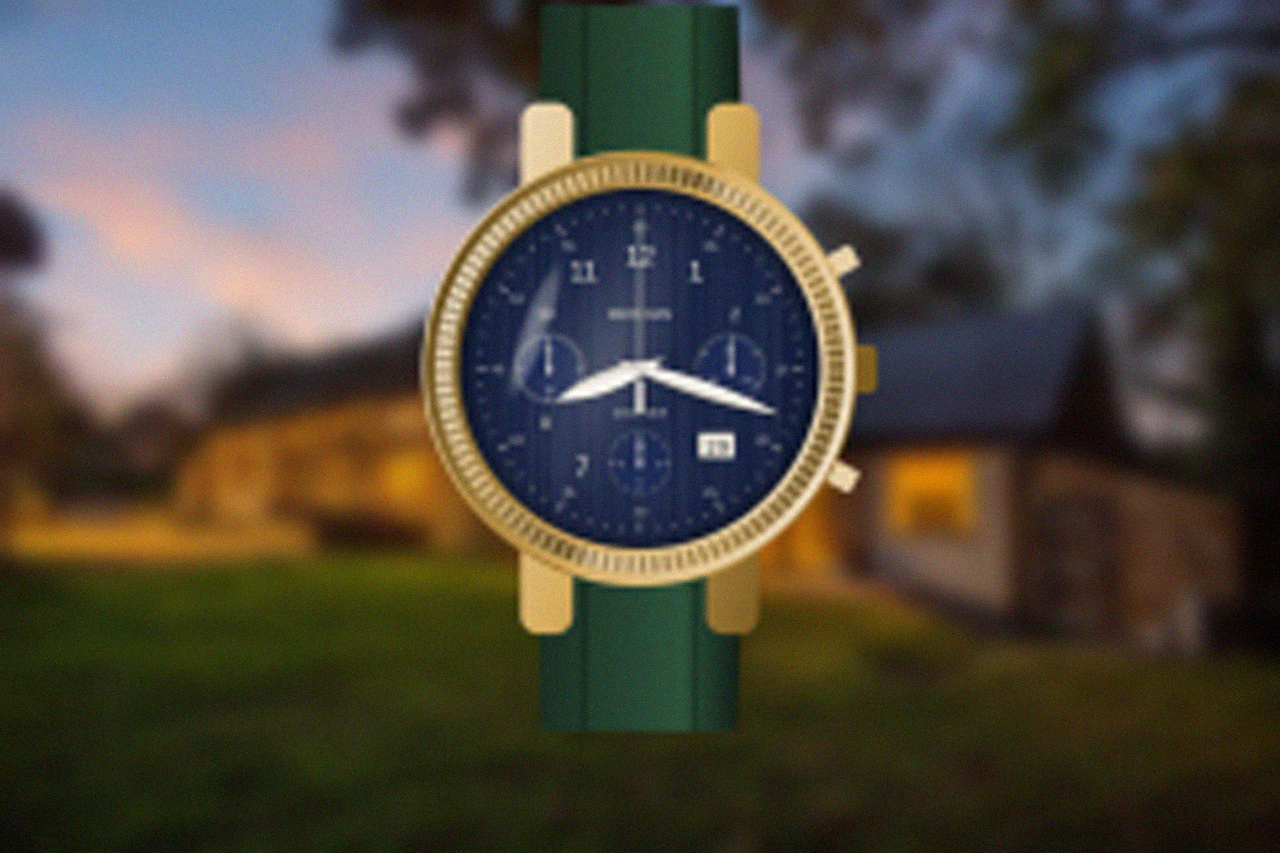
8h18
